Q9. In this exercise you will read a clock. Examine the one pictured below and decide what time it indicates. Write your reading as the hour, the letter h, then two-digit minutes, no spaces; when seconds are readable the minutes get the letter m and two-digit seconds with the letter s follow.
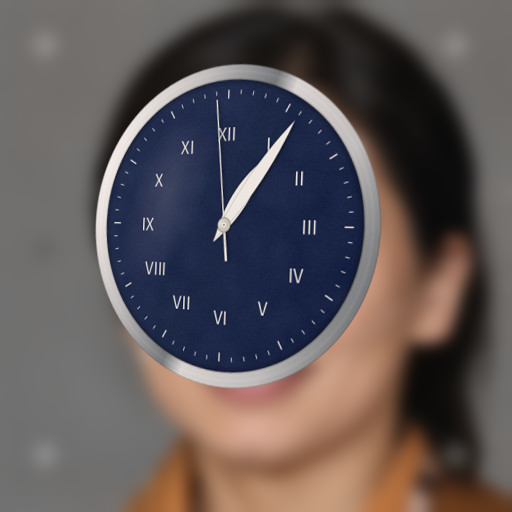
1h05m59s
